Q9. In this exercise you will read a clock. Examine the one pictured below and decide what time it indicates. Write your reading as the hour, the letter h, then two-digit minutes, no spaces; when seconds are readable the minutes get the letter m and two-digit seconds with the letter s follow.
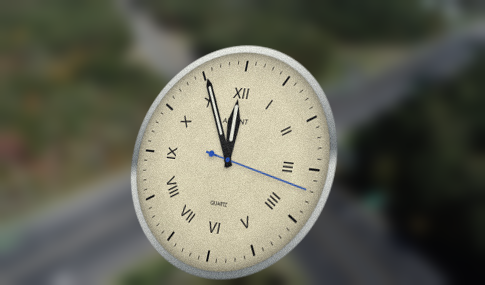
11h55m17s
